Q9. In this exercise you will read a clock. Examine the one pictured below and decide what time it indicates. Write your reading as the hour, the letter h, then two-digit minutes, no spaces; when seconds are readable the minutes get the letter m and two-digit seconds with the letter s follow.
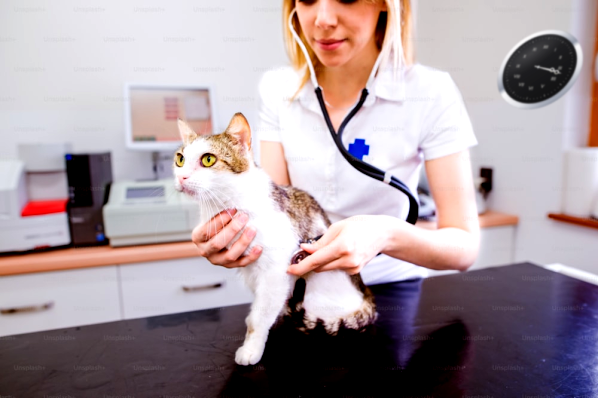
3h17
